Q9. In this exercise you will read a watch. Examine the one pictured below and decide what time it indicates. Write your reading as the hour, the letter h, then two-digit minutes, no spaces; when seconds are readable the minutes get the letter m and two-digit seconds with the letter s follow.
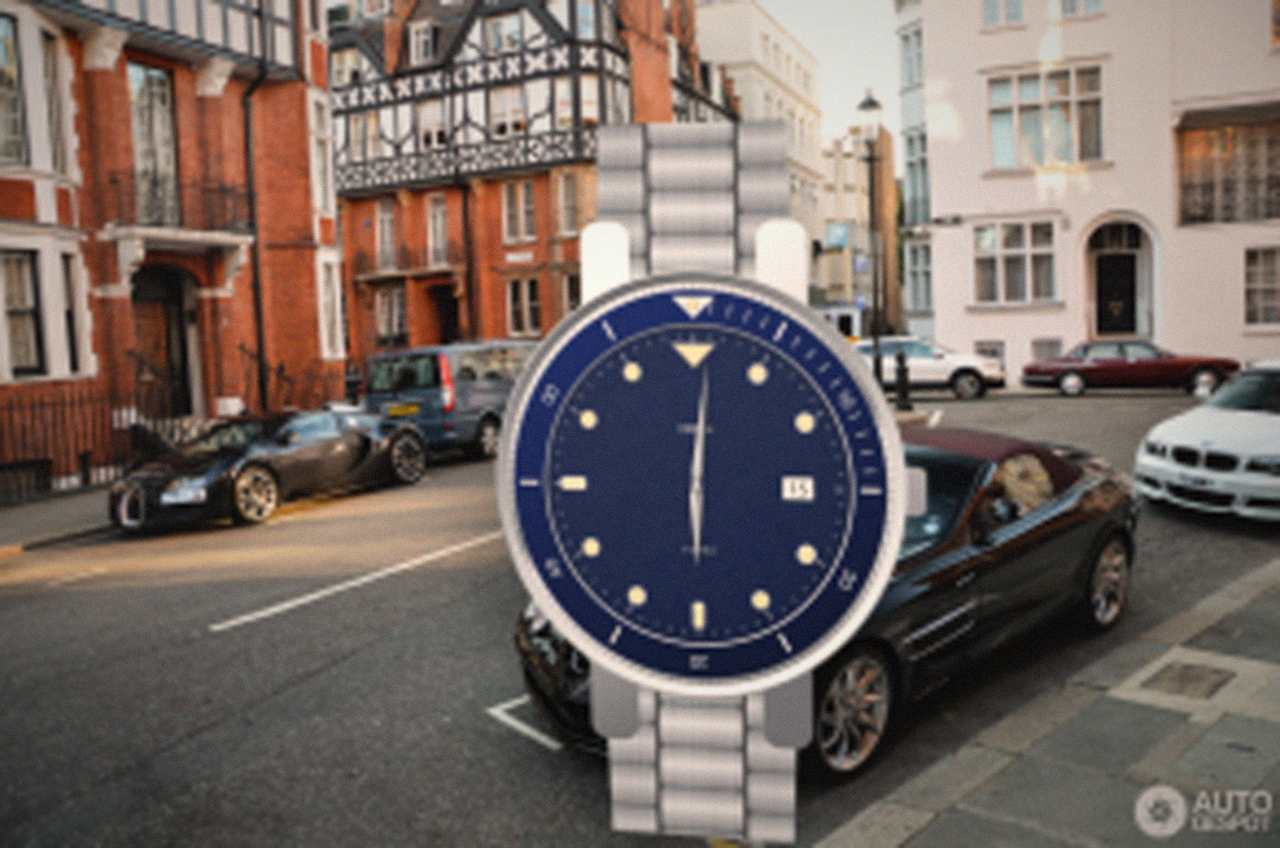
6h01
